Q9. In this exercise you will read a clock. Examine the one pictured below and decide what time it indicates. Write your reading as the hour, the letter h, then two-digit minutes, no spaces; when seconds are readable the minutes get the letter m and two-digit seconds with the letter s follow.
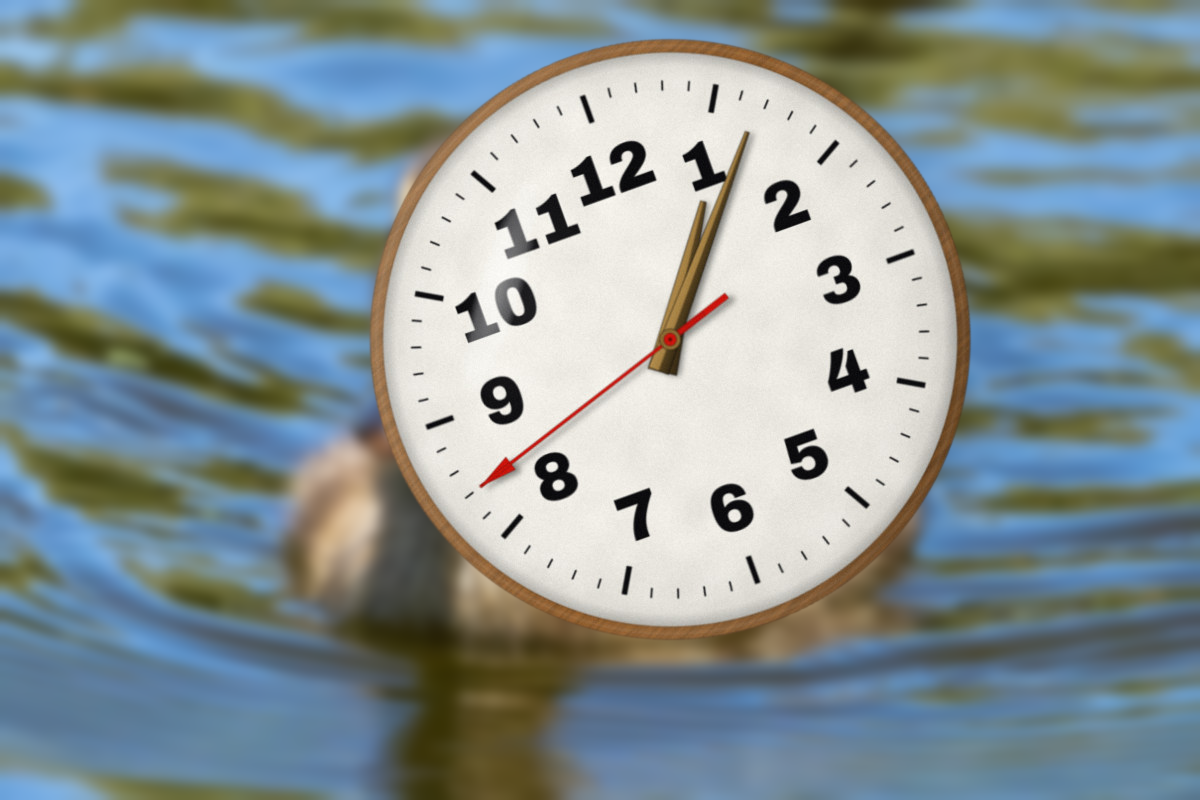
1h06m42s
